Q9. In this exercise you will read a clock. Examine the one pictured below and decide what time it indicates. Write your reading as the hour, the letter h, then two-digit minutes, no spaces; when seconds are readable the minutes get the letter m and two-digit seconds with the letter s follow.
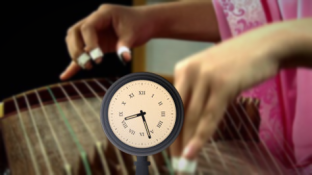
8h27
